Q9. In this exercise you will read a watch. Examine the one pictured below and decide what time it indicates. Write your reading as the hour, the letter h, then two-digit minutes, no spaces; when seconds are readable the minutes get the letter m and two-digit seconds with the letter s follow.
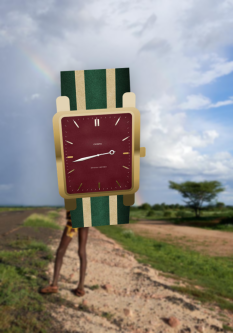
2h43
